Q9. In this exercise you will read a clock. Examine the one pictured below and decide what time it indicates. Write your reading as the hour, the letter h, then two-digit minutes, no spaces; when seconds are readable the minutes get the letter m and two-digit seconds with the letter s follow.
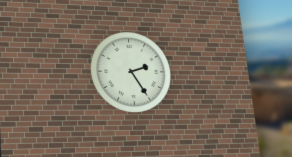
2h25
